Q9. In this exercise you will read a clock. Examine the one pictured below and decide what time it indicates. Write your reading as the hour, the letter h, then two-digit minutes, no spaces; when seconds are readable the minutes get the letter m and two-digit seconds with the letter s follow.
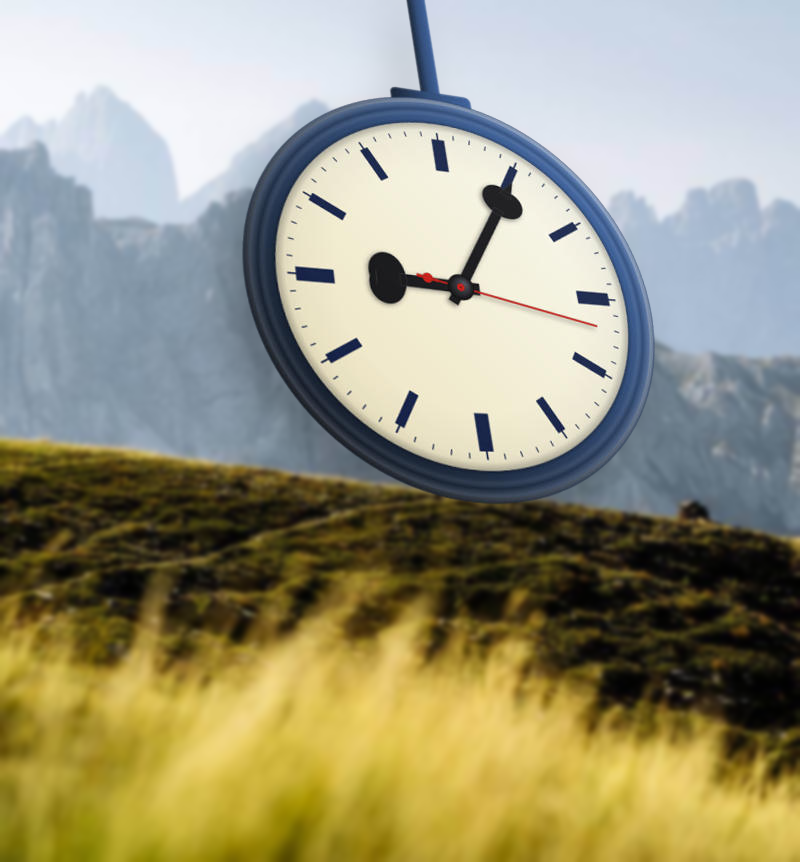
9h05m17s
